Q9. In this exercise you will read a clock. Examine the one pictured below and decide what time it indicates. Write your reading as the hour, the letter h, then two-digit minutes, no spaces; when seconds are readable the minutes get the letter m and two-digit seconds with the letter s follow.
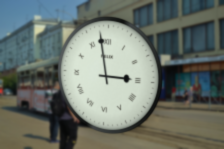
2h58
